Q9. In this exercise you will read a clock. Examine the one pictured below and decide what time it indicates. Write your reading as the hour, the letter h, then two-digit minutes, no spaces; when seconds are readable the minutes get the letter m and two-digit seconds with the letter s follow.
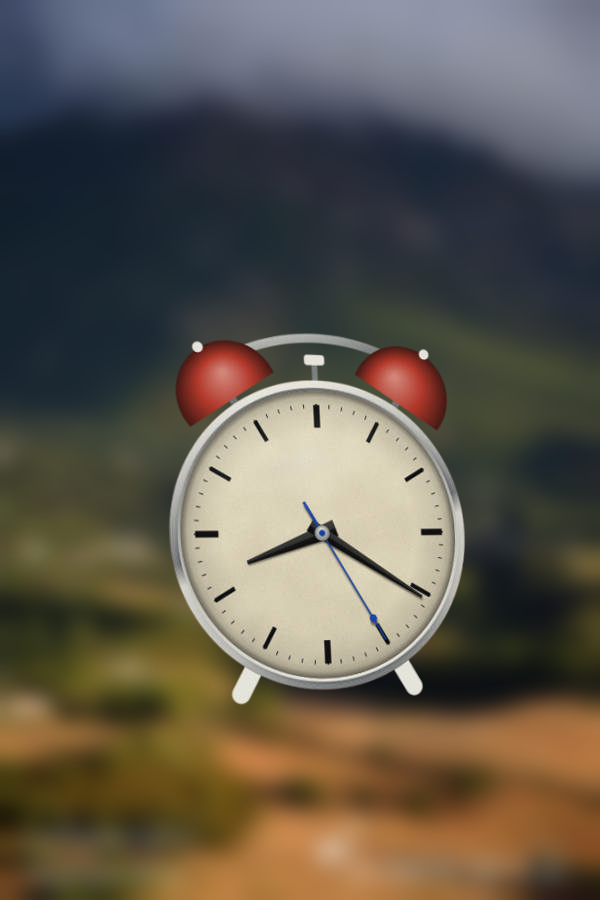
8h20m25s
